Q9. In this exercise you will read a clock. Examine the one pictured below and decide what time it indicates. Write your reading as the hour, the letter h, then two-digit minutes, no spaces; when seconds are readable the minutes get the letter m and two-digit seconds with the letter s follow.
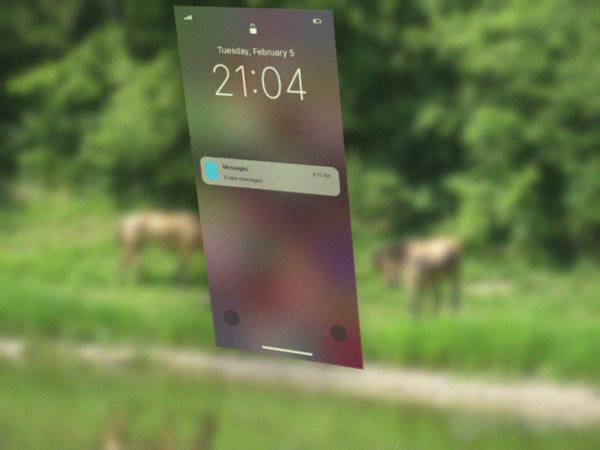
21h04
